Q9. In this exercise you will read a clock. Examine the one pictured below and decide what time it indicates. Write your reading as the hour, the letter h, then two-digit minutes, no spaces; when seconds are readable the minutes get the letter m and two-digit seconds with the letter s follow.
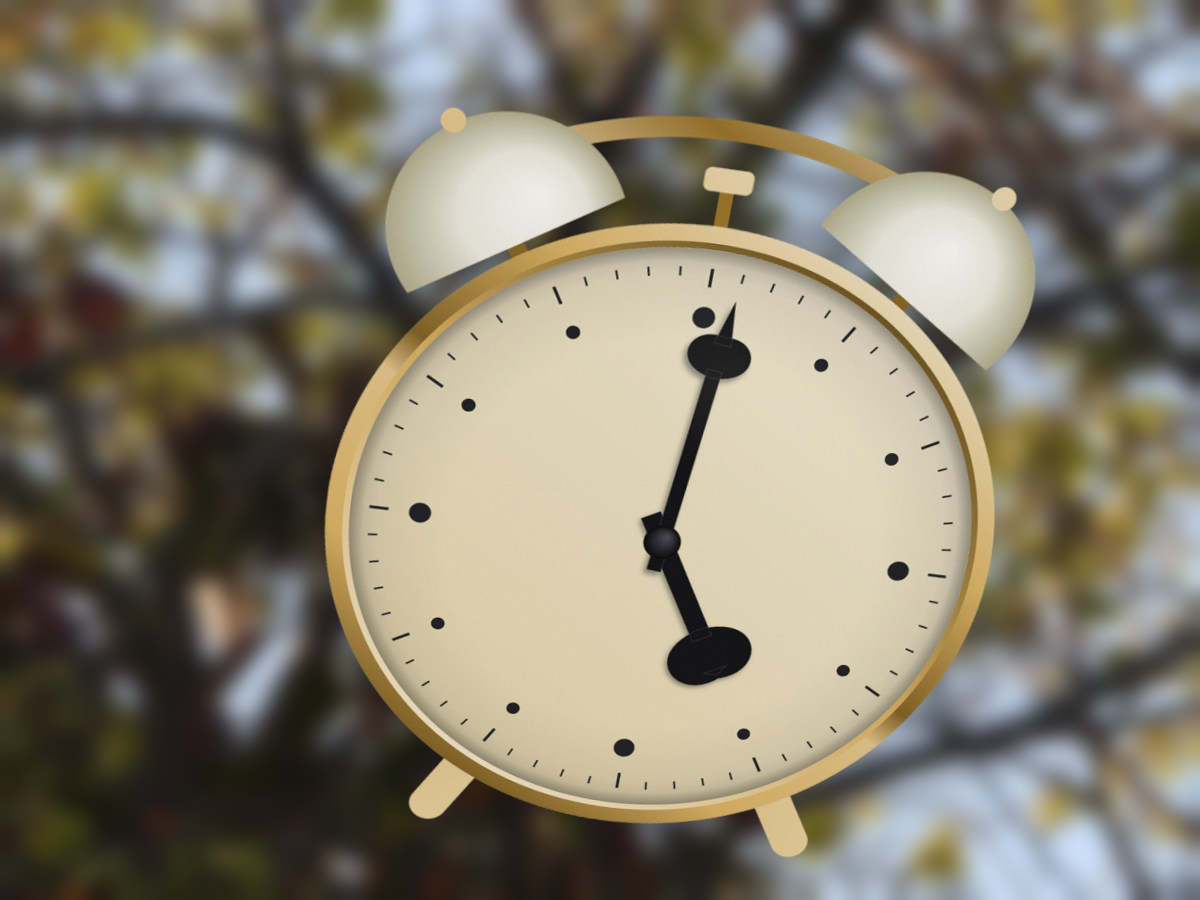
5h01
